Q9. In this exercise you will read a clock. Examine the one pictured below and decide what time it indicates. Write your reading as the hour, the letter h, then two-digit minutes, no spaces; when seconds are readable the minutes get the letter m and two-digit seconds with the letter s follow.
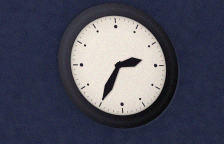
2h35
